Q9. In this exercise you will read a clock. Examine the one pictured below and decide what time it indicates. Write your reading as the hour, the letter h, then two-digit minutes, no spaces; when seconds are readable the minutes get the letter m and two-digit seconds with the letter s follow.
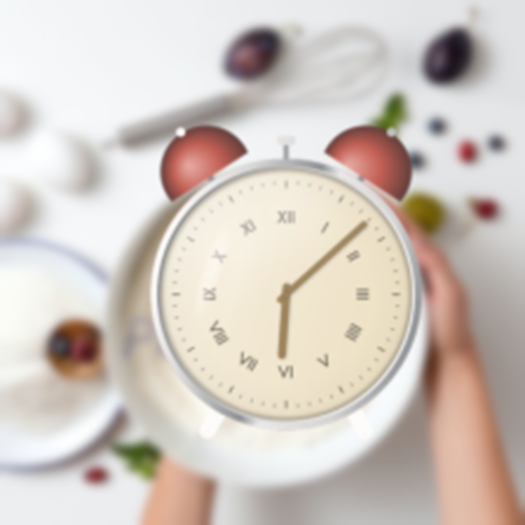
6h08
